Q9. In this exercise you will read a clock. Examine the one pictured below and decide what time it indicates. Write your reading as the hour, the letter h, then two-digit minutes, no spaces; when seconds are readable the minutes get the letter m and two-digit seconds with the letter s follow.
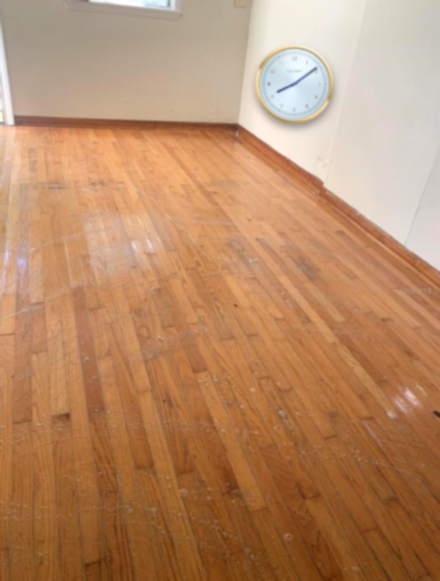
8h09
